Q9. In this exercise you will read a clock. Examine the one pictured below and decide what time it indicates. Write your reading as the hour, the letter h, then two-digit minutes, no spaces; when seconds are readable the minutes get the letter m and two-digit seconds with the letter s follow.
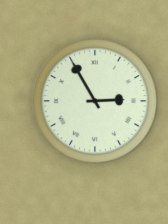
2h55
